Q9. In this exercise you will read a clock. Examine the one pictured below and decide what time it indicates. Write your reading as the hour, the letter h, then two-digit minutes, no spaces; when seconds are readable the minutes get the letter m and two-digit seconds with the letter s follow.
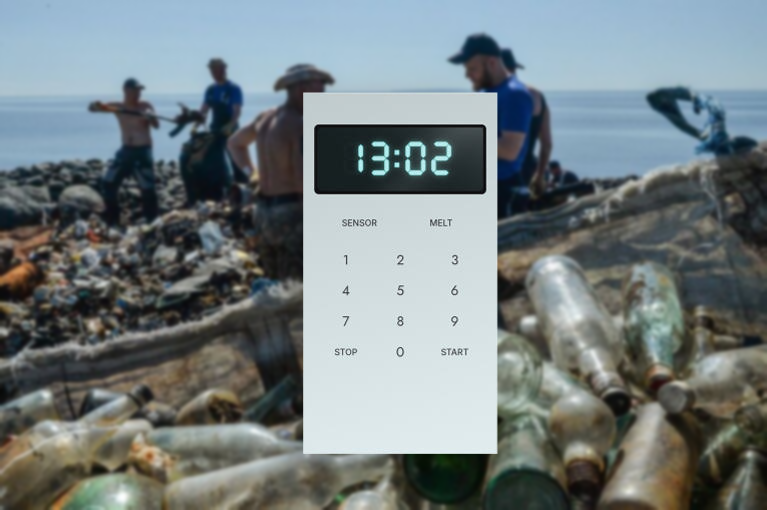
13h02
